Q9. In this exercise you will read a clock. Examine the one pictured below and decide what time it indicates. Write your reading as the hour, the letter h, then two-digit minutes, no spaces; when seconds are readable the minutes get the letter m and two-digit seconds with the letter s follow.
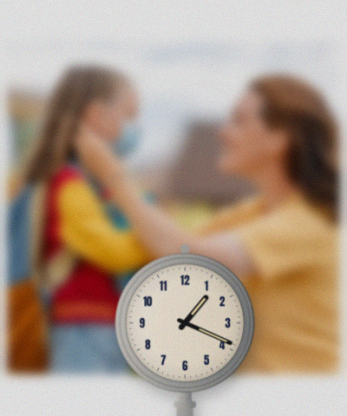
1h19
